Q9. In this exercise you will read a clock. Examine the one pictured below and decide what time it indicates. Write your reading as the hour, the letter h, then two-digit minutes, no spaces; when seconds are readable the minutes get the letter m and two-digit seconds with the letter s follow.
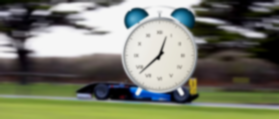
12h38
